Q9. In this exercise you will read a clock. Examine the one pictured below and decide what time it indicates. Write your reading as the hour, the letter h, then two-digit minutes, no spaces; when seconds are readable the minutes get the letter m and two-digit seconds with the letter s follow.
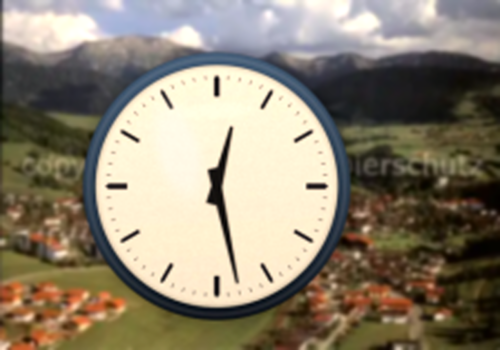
12h28
